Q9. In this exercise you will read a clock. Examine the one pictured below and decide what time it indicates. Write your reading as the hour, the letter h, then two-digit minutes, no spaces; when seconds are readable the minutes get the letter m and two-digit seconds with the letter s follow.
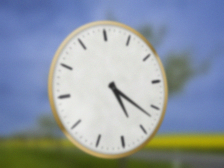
5h22
